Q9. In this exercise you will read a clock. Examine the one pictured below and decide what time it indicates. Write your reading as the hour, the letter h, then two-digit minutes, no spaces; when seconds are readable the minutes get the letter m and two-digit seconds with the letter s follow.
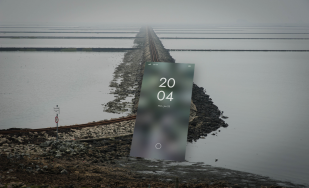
20h04
